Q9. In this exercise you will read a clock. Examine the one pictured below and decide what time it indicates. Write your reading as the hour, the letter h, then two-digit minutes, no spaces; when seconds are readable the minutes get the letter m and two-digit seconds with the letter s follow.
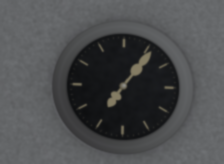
7h06
